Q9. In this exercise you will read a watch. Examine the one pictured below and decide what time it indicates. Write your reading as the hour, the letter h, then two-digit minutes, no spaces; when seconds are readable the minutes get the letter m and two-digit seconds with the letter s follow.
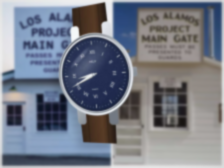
8h41
